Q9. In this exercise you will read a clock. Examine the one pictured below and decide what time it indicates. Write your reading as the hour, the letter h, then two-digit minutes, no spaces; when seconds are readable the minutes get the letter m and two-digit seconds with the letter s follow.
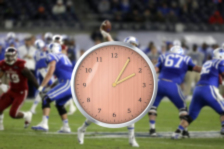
2h05
